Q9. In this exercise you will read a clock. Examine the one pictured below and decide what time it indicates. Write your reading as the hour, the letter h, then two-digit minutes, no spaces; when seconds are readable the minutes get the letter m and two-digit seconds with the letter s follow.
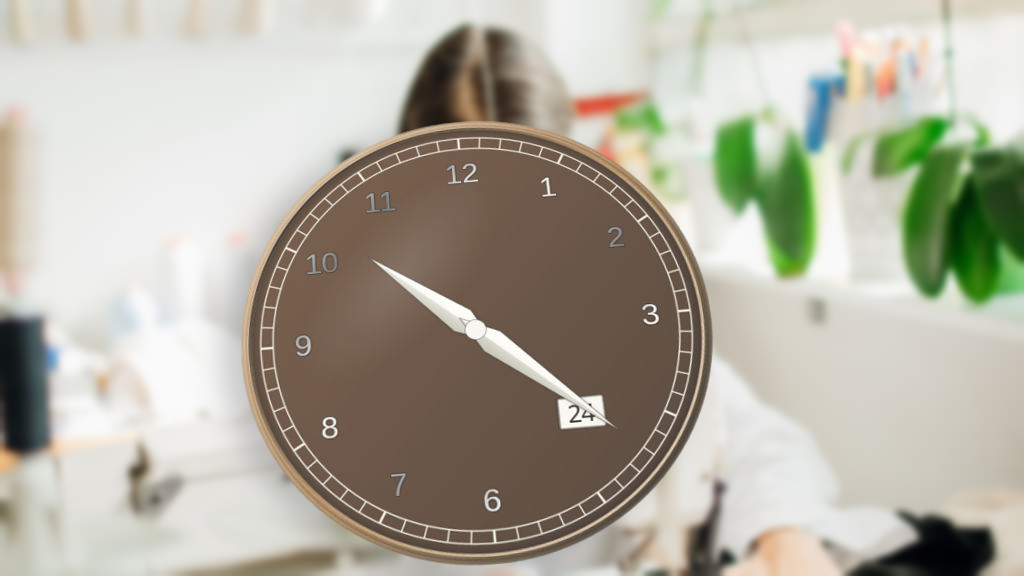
10h22
